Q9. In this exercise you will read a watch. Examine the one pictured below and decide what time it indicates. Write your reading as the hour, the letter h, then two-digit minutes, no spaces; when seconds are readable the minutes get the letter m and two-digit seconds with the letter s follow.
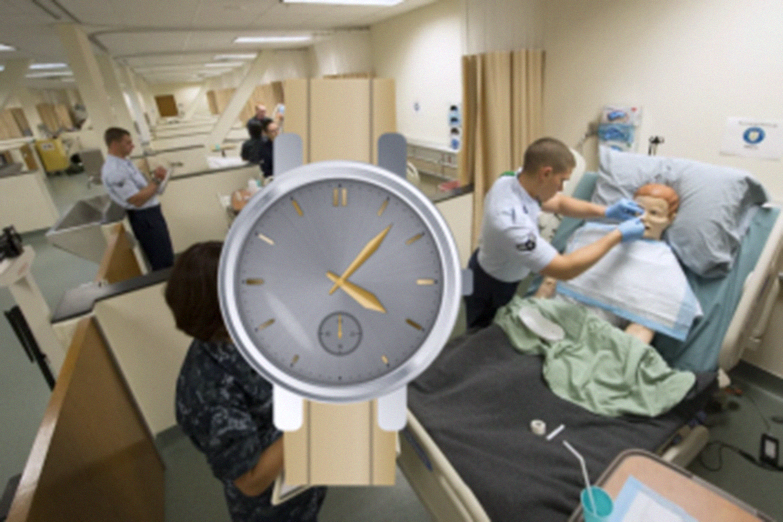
4h07
